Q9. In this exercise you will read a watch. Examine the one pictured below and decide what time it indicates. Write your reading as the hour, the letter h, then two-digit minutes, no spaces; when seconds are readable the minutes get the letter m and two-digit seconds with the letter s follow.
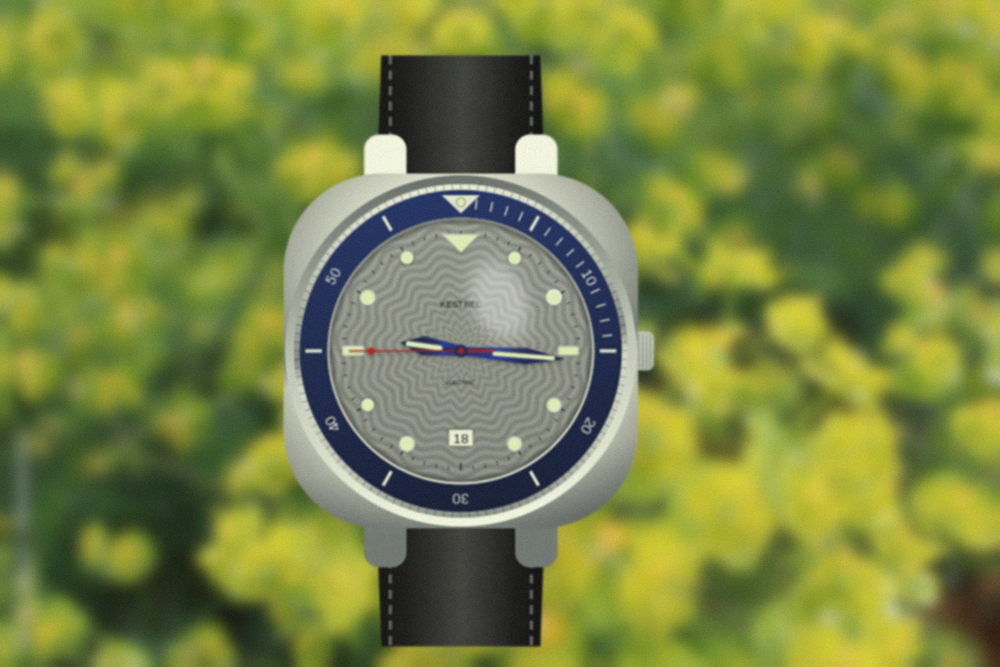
9h15m45s
